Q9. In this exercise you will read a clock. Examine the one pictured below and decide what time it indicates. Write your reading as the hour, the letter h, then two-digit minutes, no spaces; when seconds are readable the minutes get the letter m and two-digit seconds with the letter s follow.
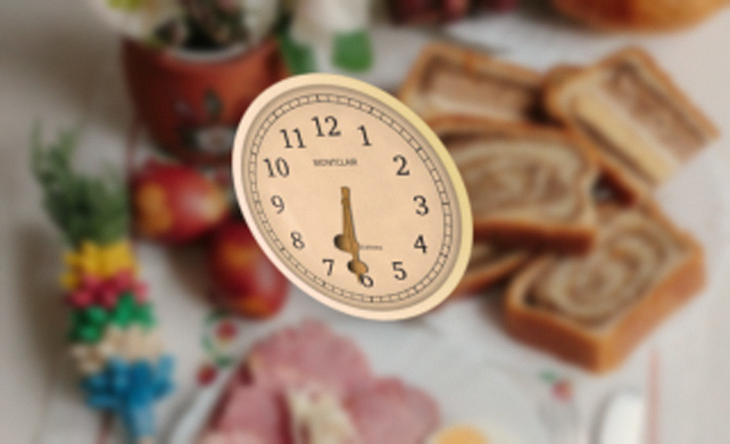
6h31
